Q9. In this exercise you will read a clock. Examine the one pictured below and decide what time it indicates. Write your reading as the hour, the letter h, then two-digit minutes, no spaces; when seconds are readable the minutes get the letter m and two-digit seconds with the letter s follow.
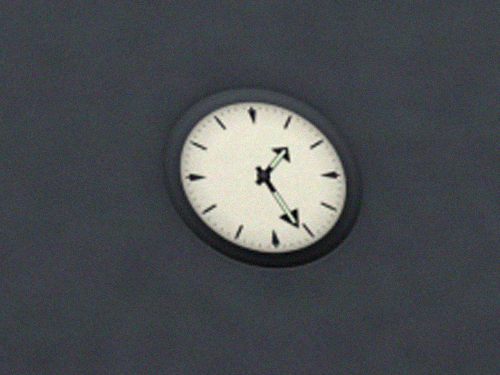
1h26
